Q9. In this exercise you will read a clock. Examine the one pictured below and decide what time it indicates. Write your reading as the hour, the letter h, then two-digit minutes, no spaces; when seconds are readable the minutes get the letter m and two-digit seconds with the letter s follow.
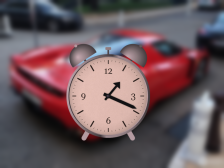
1h19
